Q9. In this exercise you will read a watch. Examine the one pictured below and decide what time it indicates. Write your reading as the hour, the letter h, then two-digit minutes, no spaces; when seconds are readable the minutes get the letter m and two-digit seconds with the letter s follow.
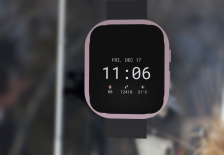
11h06
